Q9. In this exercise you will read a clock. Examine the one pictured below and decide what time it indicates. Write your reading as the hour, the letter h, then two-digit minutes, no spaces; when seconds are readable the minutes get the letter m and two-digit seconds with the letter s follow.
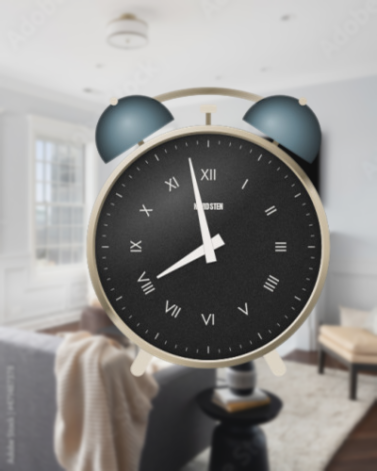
7h58
